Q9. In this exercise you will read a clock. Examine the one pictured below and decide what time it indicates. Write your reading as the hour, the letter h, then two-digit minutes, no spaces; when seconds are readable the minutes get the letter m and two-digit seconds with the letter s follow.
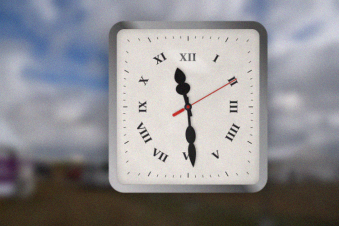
11h29m10s
